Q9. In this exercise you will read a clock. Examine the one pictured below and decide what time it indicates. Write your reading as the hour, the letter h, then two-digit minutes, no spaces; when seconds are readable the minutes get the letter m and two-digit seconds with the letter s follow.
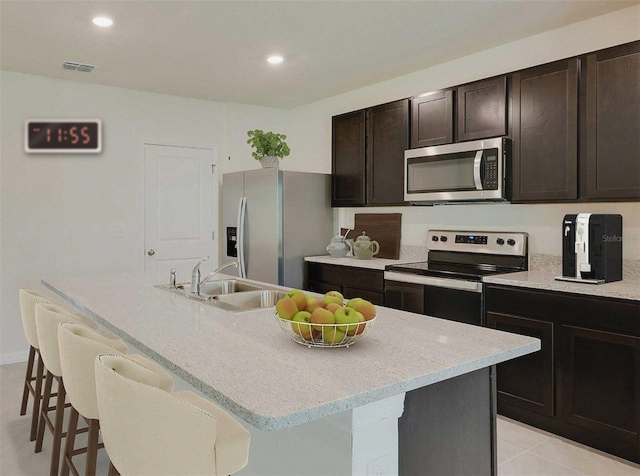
11h55
